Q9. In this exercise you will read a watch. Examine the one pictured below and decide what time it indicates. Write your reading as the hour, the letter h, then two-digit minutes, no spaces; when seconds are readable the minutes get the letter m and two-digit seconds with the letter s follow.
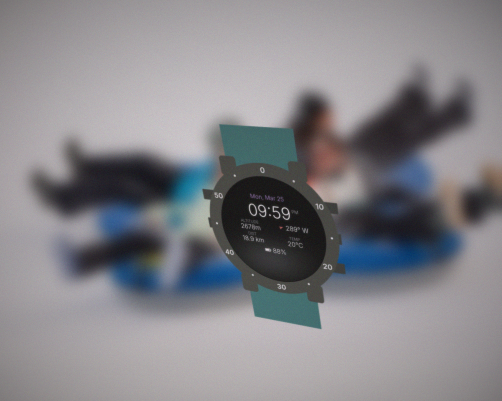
9h59
